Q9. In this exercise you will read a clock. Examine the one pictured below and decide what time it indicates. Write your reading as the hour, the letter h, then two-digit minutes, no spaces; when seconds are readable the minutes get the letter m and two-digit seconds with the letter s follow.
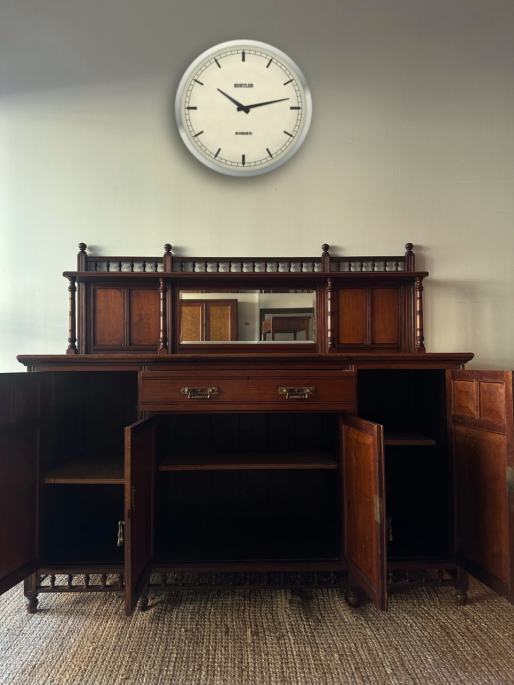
10h13
